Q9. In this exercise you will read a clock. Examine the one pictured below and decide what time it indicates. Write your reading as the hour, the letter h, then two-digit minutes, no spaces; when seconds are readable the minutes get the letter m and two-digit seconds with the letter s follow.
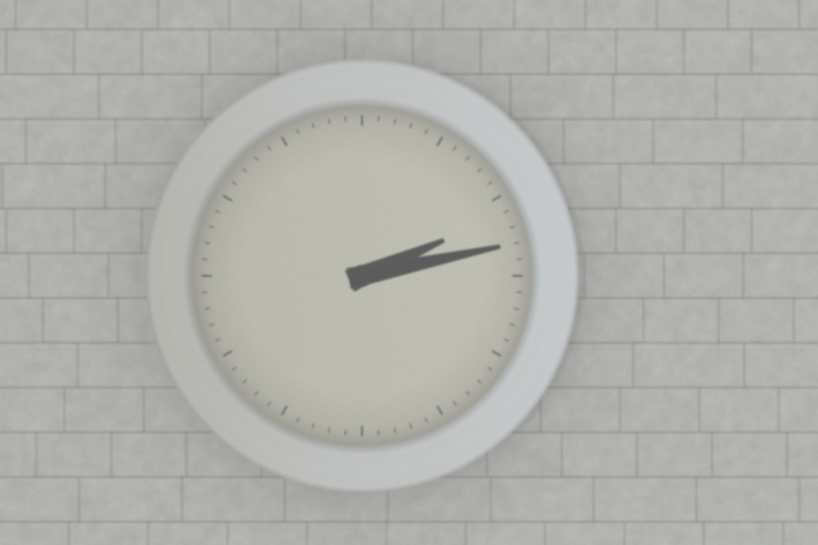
2h13
